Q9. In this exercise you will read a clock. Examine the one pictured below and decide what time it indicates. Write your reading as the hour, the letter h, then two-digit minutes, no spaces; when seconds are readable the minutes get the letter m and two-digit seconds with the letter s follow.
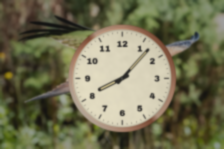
8h07
